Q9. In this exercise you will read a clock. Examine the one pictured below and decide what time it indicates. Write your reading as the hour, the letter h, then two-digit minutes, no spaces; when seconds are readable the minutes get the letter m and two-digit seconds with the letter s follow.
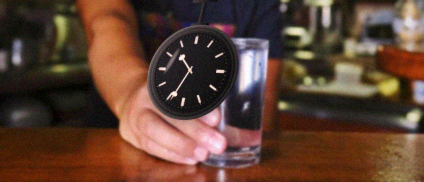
10h34
